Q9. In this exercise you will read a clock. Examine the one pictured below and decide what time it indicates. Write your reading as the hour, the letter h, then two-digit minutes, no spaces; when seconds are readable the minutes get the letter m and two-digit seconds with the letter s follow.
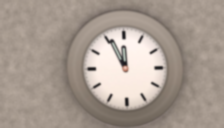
11h56
